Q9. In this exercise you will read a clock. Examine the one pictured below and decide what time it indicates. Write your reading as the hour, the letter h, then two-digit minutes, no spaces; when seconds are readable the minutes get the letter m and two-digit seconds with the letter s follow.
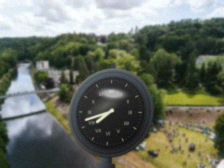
7h42
